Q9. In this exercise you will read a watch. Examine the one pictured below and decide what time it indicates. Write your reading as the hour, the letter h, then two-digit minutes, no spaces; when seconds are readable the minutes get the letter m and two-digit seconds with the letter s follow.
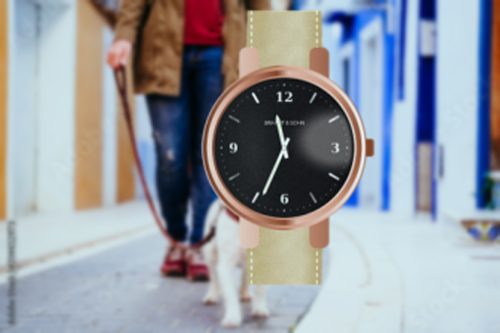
11h34
